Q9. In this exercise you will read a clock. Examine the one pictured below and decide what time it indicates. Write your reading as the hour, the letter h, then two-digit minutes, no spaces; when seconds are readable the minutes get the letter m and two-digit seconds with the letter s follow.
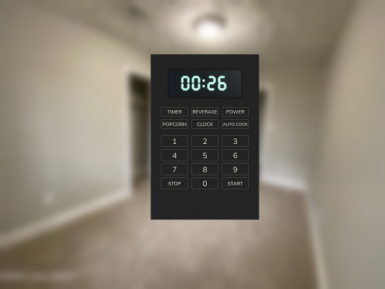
0h26
